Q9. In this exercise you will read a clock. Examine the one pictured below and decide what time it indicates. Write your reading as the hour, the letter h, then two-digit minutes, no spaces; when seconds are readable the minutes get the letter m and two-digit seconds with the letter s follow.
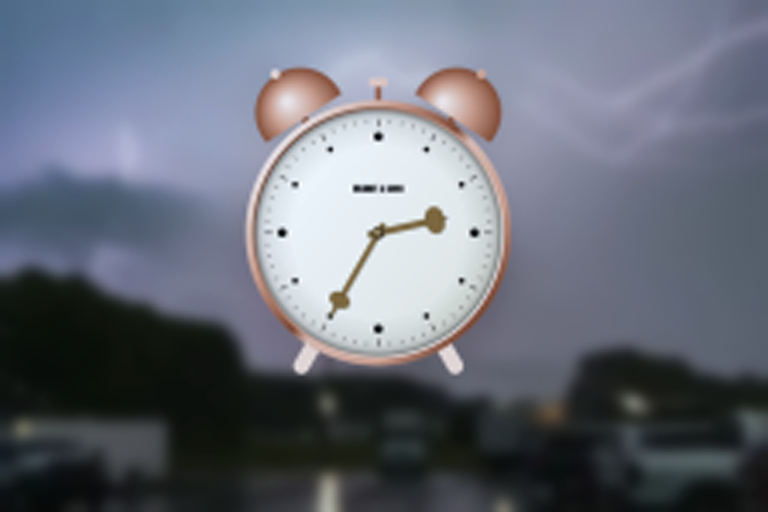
2h35
